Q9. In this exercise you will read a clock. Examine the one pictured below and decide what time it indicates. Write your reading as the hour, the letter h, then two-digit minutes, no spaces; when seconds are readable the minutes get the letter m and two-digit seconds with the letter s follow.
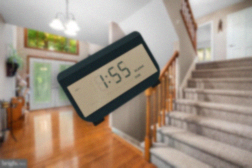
1h55
